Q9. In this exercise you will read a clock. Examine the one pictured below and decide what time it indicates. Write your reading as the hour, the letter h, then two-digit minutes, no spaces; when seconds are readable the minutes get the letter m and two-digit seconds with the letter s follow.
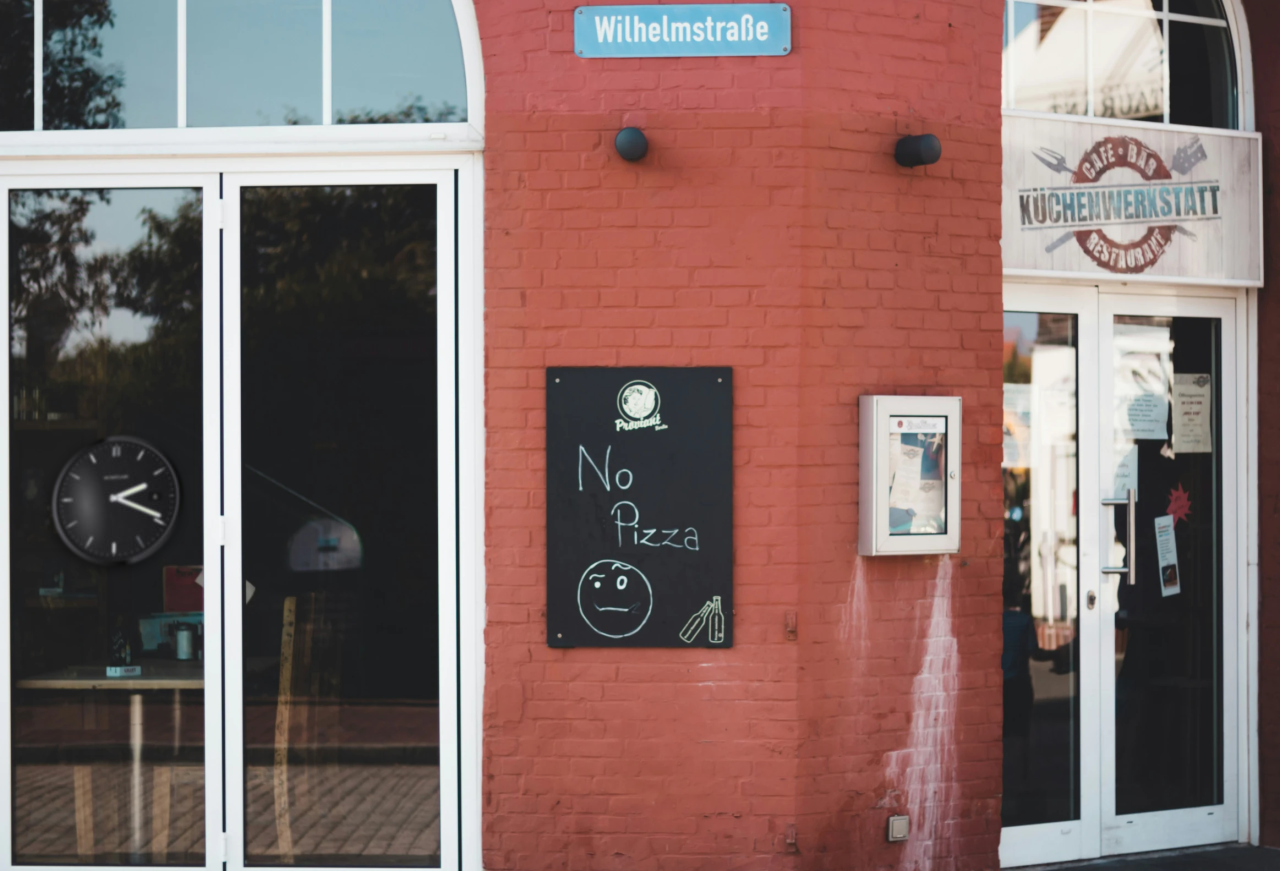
2h19
